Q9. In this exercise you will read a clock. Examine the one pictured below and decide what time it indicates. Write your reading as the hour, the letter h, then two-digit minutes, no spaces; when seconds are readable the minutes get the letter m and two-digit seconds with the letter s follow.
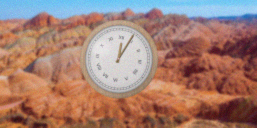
12h04
